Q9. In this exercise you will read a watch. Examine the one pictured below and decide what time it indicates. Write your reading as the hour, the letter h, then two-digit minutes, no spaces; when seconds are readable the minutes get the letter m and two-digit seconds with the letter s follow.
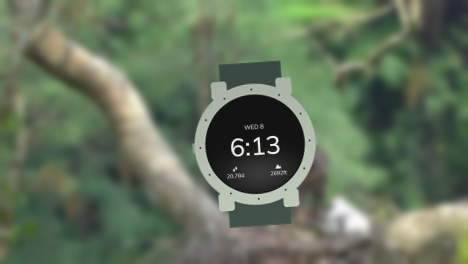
6h13
